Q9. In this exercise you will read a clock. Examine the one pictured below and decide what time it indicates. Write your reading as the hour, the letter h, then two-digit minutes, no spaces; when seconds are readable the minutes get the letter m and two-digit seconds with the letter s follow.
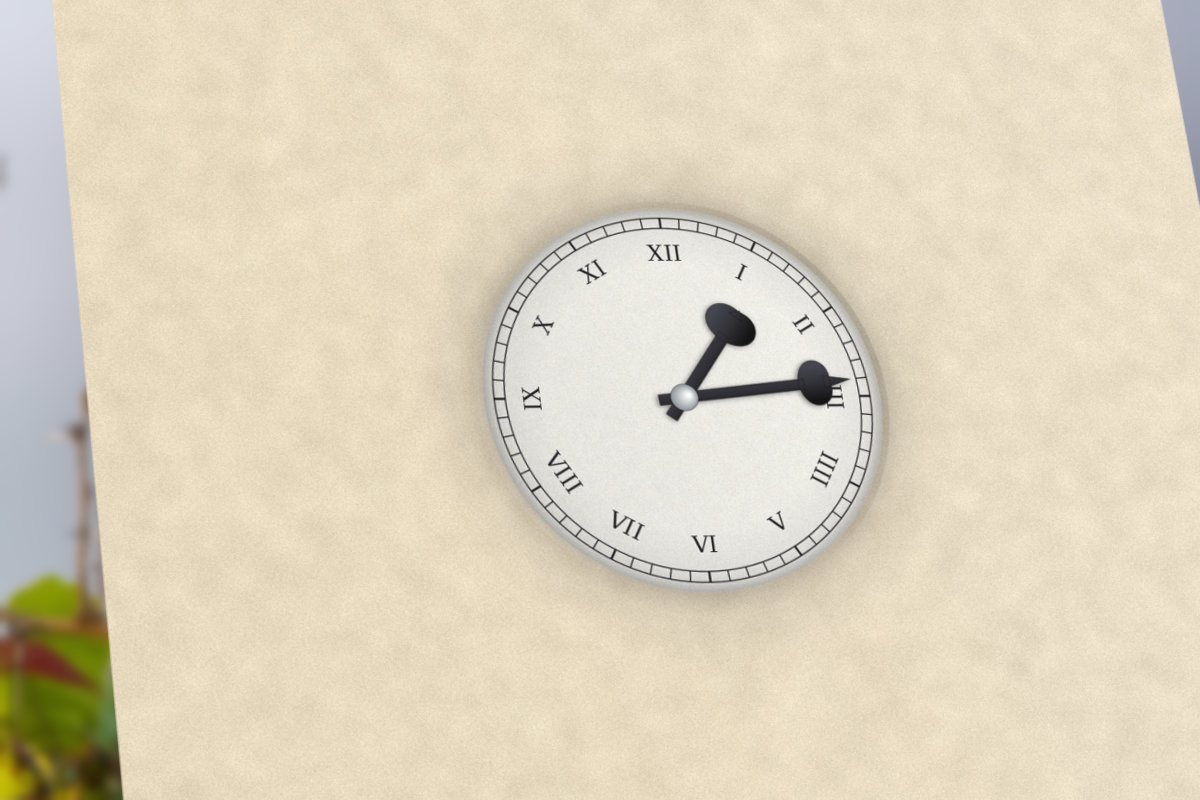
1h14
